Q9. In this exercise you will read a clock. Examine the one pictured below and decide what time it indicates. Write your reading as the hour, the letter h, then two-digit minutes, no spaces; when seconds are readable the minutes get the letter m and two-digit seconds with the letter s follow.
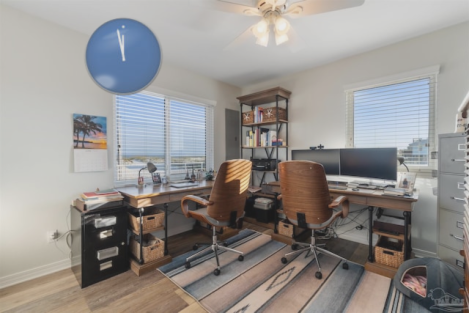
11h58
